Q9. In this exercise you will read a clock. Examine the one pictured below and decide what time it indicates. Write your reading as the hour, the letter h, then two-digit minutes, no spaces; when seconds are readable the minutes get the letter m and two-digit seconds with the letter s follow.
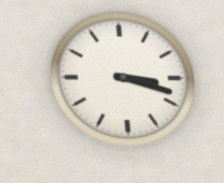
3h18
